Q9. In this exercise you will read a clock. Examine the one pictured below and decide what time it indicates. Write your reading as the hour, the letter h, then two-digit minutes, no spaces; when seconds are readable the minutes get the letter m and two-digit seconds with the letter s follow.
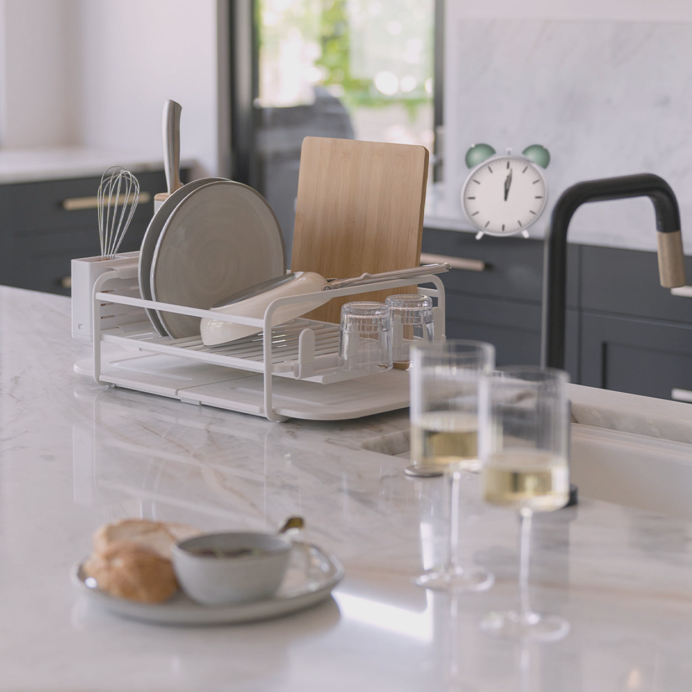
12h01
